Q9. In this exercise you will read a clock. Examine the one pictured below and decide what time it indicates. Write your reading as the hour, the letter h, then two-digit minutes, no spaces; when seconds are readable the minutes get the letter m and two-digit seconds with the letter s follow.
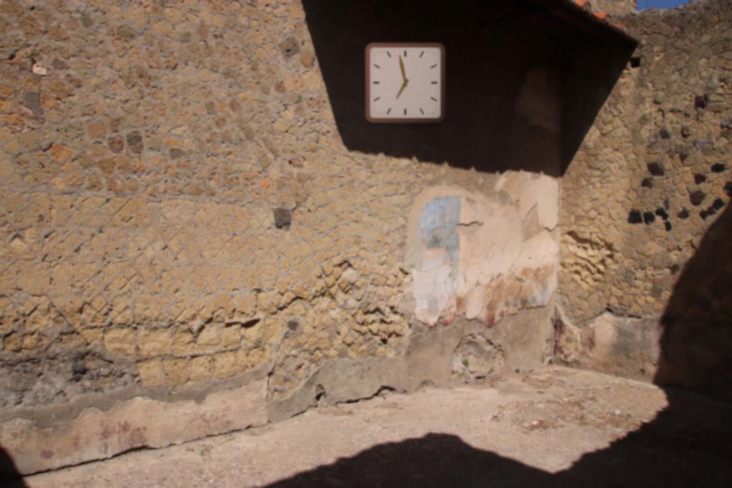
6h58
